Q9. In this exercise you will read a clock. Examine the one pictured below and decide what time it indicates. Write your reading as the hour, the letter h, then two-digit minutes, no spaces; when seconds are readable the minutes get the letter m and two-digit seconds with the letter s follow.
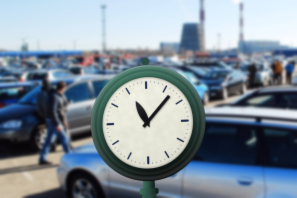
11h07
